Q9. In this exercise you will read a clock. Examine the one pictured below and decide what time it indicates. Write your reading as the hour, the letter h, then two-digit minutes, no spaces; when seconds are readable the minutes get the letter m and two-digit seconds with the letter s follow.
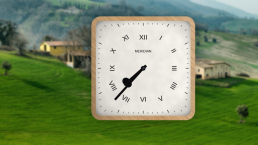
7h37
